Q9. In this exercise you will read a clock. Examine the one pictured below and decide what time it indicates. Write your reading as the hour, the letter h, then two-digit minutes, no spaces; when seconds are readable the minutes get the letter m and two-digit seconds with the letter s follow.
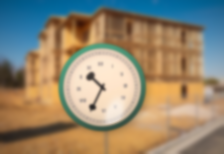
10h35
